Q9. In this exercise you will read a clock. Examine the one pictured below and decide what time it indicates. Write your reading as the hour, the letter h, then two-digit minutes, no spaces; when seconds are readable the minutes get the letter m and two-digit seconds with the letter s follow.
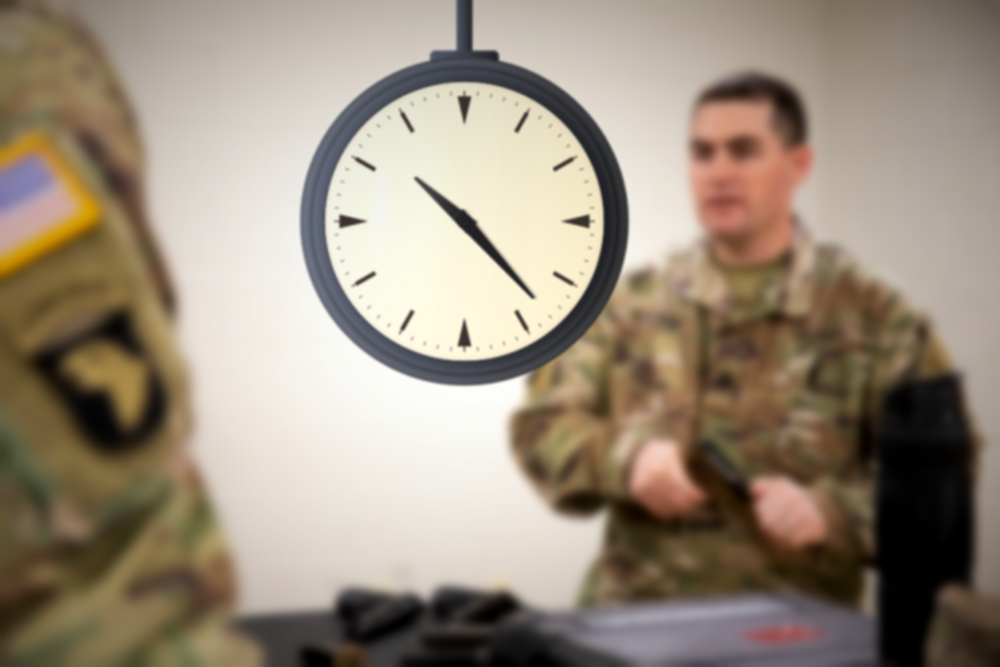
10h23
